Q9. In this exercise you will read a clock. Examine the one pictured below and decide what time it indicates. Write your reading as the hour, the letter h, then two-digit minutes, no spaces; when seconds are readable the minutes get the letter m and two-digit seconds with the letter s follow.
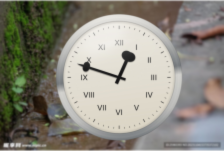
12h48
